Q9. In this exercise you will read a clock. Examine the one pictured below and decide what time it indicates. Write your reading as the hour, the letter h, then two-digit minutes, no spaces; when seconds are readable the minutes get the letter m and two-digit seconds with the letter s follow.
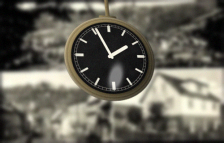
1h56
